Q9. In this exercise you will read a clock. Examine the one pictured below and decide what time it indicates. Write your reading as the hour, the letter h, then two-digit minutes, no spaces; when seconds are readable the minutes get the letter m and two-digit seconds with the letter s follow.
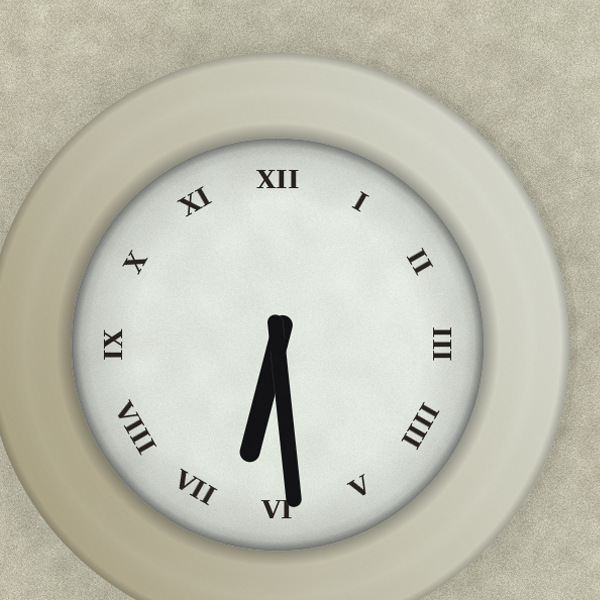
6h29
